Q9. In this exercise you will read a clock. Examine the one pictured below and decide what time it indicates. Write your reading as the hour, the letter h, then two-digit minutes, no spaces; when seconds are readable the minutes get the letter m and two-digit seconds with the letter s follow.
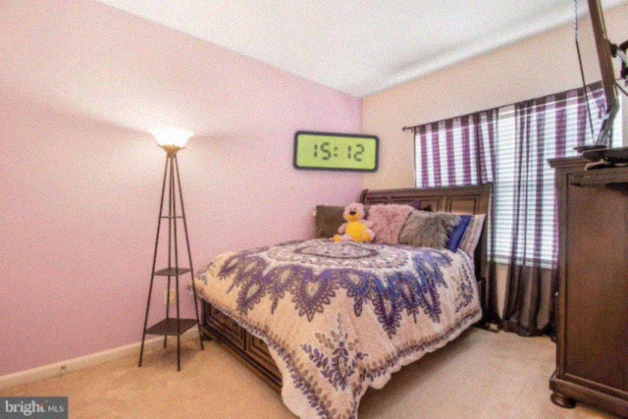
15h12
